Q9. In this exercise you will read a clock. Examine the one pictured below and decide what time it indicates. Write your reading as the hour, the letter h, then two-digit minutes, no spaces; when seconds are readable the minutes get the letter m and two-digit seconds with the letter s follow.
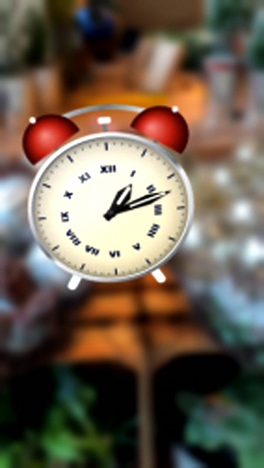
1h12
